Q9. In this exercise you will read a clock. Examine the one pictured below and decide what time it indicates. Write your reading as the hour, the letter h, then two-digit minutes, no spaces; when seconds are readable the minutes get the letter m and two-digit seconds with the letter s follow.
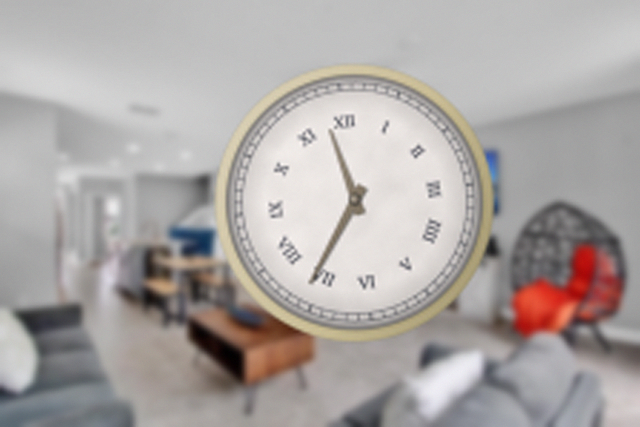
11h36
